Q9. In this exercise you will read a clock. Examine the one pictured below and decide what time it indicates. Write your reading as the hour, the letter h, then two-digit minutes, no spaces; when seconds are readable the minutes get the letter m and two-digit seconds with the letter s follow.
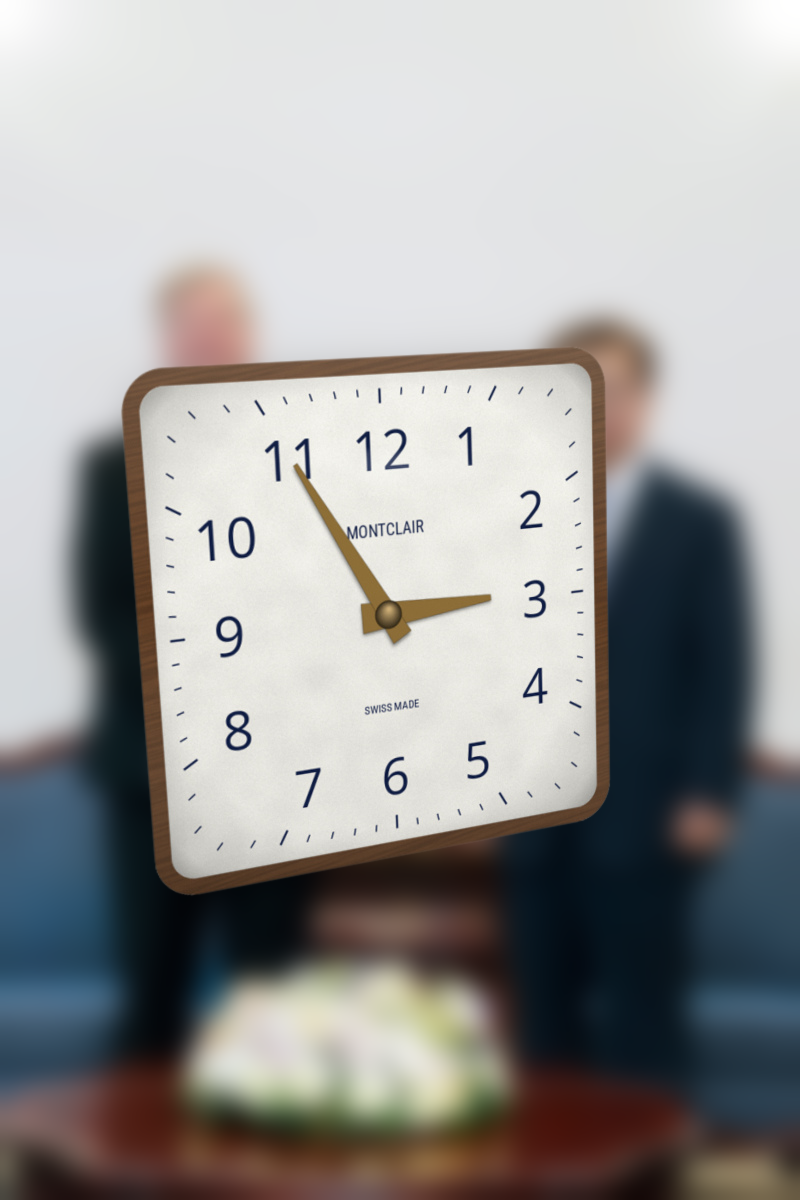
2h55
